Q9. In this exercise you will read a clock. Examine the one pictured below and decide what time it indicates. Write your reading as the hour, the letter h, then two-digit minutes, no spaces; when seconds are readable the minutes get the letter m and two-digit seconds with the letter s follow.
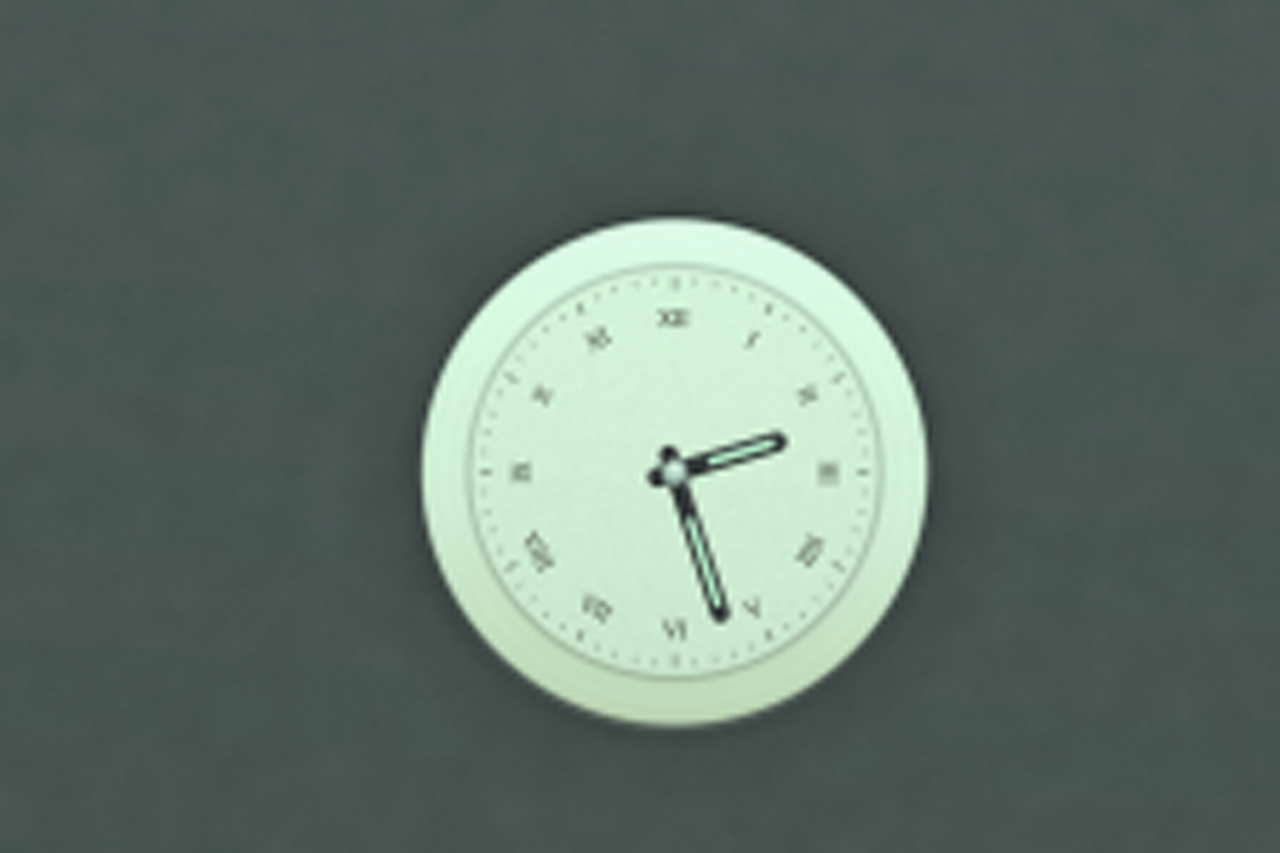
2h27
